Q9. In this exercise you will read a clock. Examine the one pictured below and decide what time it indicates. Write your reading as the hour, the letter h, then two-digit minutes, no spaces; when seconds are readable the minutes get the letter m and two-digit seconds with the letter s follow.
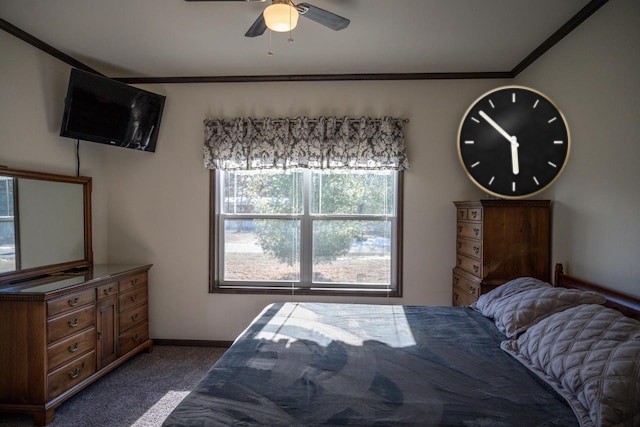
5h52
